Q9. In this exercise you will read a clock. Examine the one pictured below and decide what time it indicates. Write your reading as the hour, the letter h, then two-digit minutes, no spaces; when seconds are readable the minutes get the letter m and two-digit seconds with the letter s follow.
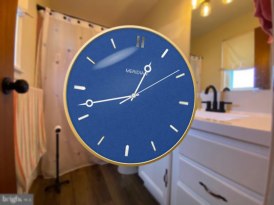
12h42m09s
